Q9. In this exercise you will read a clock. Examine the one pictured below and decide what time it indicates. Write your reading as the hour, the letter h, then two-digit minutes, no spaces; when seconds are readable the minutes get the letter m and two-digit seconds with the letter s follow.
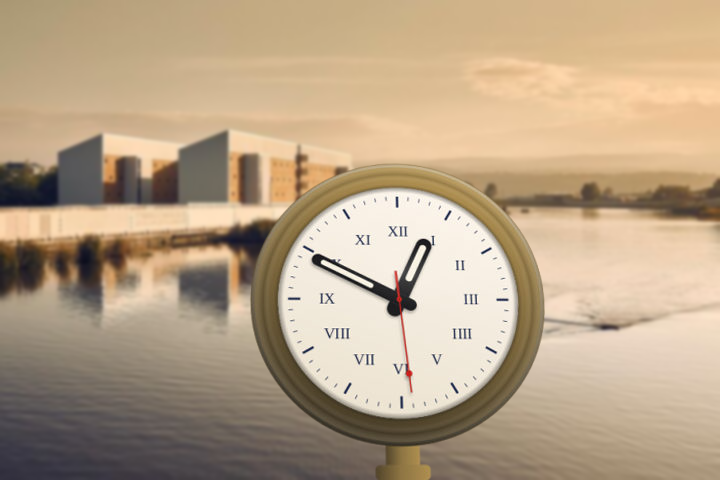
12h49m29s
